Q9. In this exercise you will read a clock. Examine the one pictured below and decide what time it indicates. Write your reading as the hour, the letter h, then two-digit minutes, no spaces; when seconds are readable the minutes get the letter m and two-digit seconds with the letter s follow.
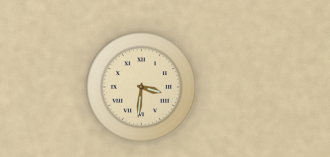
3h31
